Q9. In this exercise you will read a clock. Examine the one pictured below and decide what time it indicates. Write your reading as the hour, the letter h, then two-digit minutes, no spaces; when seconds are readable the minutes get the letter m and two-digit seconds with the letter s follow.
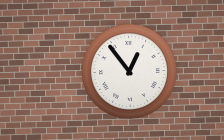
12h54
